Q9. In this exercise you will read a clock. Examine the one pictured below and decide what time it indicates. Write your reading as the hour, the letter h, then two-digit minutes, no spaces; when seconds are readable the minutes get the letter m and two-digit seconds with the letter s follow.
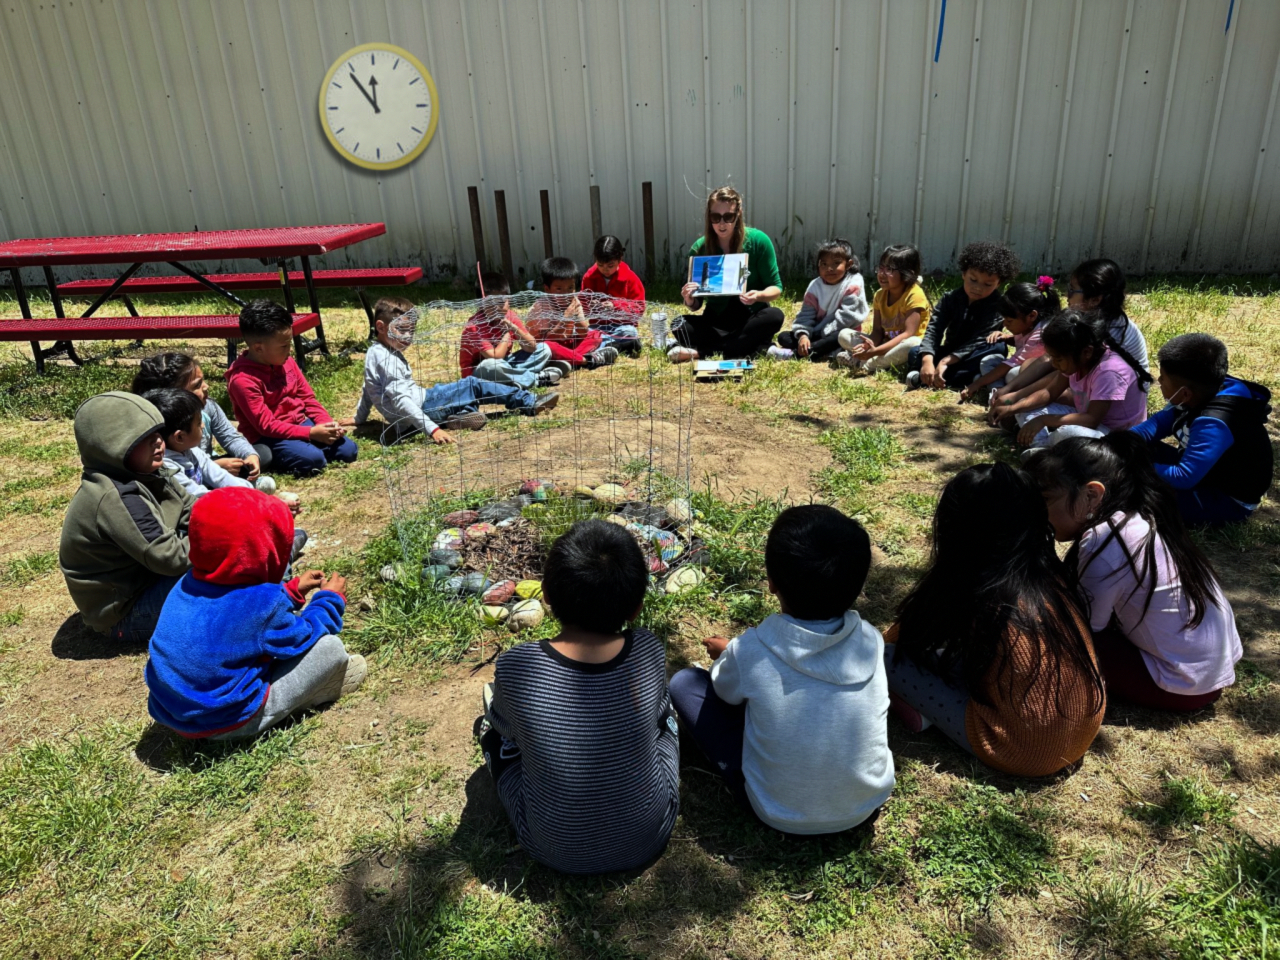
11h54
